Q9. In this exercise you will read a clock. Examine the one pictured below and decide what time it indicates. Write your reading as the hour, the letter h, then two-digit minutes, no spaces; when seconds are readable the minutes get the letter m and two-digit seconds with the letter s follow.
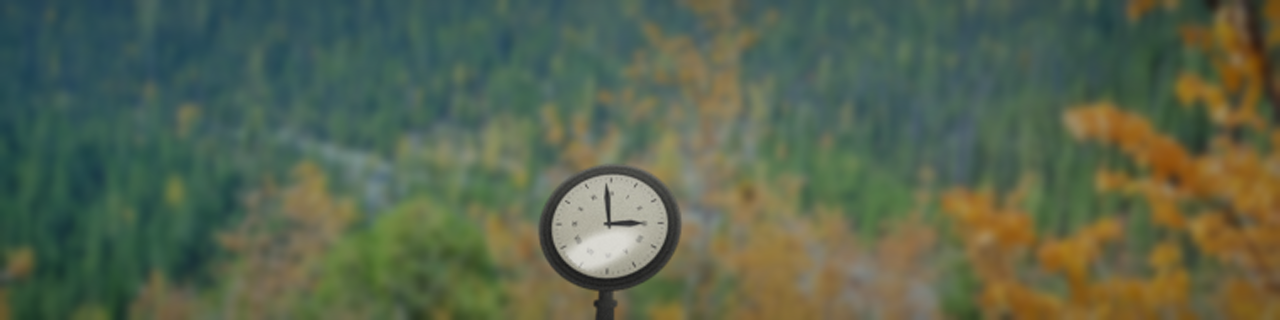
2h59
